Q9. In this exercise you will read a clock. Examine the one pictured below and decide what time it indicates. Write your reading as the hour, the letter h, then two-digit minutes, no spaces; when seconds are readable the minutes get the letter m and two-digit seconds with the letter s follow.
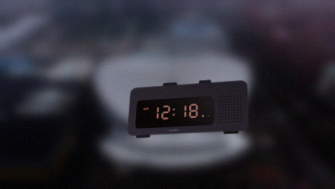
12h18
